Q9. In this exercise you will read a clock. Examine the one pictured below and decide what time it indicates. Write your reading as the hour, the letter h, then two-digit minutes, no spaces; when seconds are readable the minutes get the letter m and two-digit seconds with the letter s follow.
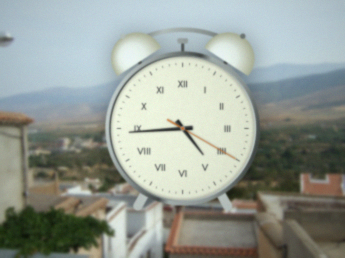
4h44m20s
